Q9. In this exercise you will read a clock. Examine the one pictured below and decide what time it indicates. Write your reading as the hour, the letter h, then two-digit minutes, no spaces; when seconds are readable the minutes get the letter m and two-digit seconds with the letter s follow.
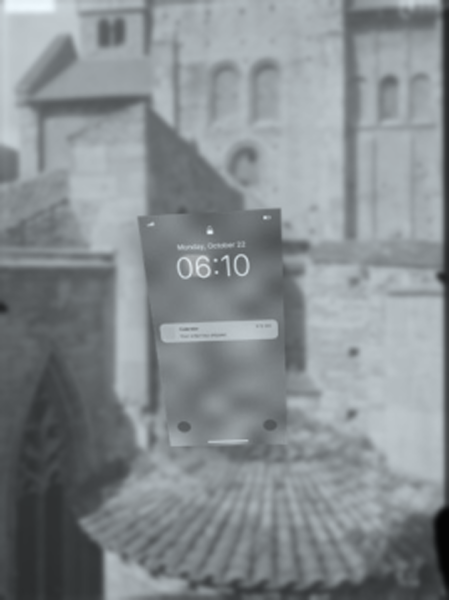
6h10
